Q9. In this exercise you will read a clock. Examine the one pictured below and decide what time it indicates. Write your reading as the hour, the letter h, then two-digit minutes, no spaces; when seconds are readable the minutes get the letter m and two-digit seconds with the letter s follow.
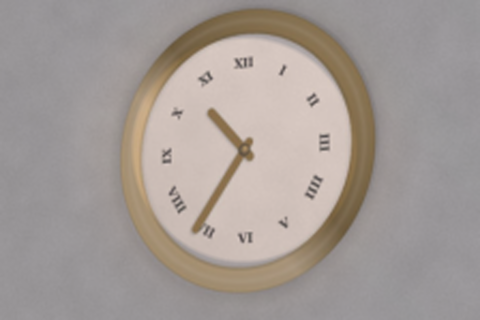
10h36
